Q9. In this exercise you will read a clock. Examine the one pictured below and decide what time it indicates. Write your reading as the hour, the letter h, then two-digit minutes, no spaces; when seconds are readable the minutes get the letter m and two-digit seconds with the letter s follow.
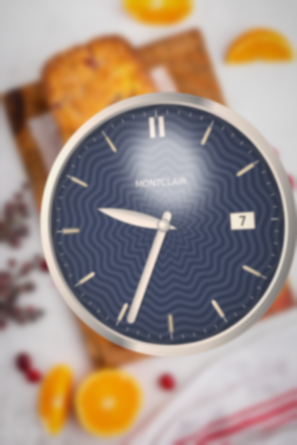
9h34
